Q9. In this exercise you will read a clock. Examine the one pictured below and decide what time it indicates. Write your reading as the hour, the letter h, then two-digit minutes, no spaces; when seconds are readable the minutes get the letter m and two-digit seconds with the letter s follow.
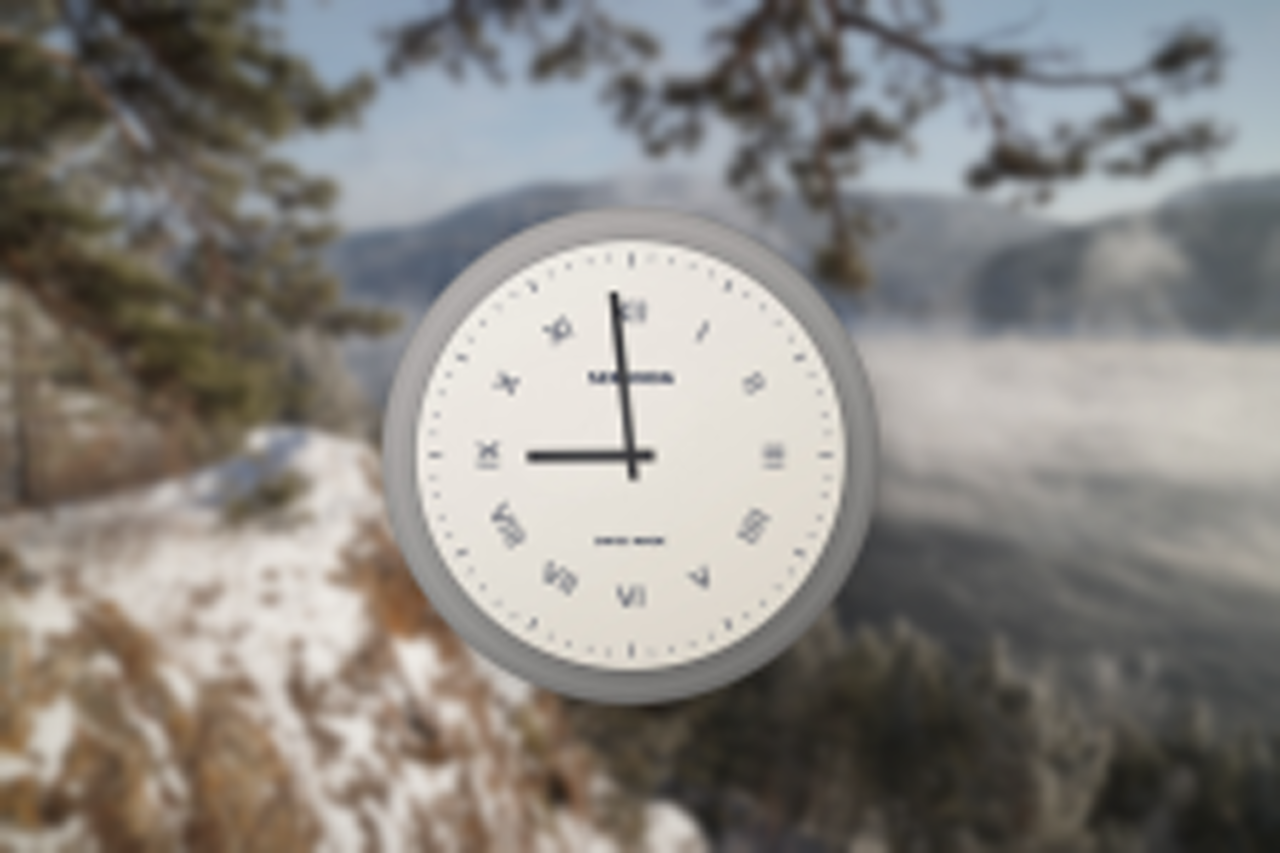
8h59
